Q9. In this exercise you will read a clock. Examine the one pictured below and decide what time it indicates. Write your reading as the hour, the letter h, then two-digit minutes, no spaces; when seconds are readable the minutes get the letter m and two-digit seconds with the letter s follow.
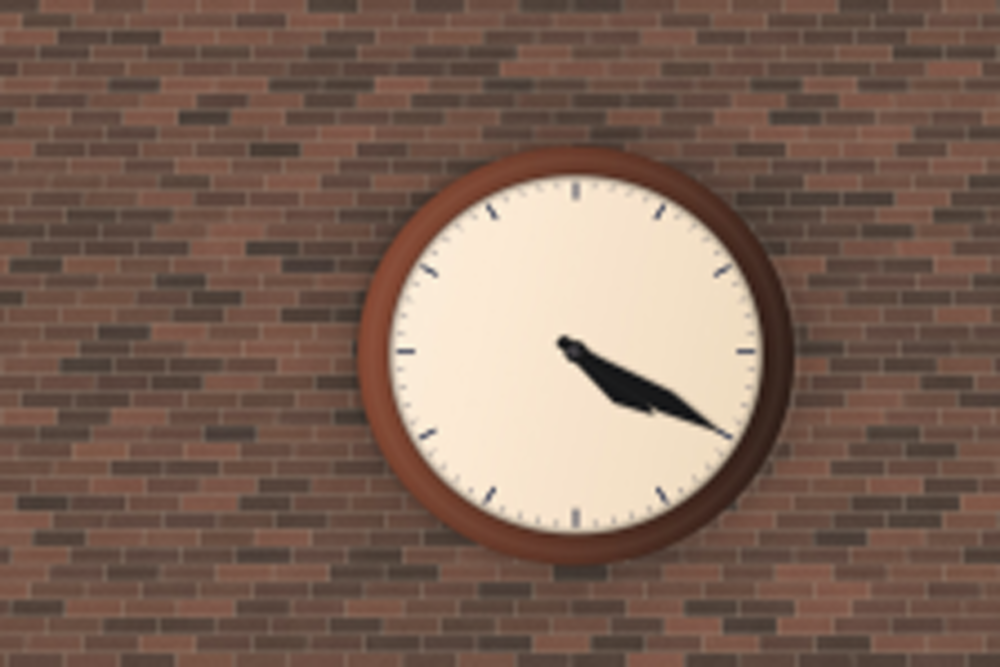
4h20
